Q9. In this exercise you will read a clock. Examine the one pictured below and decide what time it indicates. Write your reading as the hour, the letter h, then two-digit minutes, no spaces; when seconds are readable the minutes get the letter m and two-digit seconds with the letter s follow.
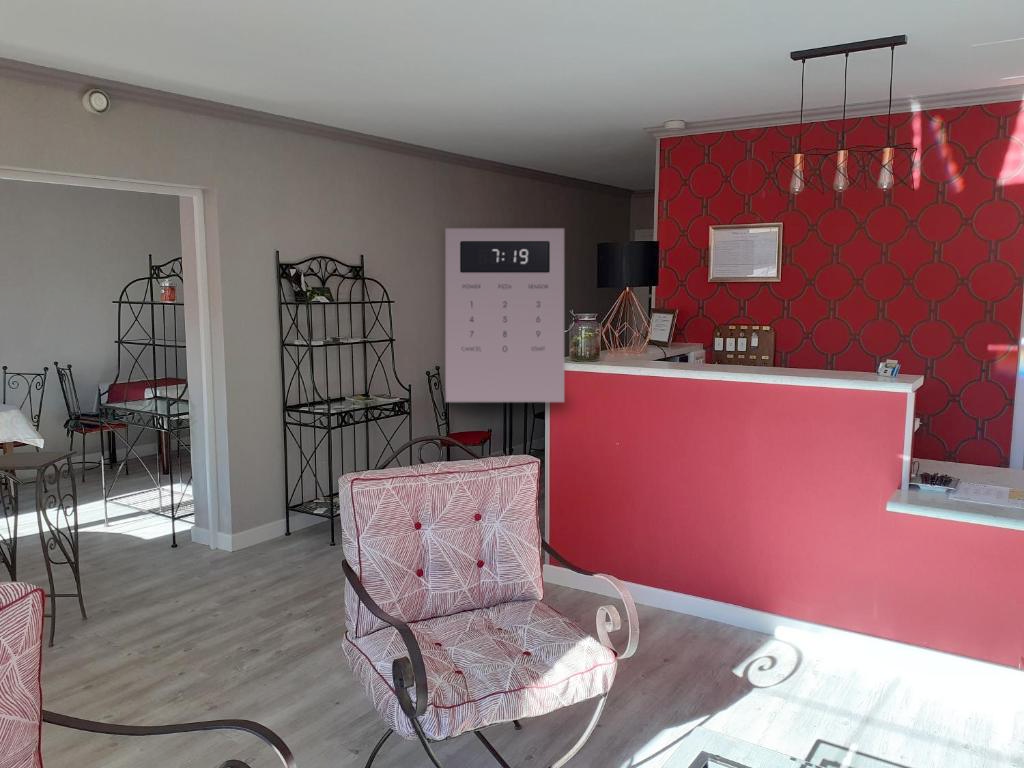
7h19
